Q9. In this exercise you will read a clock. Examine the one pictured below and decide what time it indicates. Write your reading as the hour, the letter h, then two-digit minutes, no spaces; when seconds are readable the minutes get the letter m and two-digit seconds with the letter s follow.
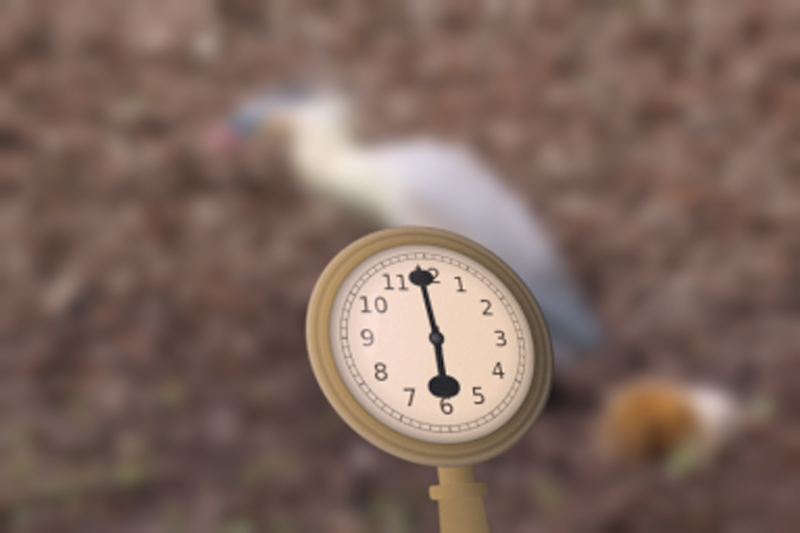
5h59
